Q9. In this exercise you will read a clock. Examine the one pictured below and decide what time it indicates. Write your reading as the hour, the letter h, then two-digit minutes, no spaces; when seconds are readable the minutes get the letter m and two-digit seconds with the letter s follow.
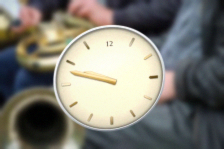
9h48
